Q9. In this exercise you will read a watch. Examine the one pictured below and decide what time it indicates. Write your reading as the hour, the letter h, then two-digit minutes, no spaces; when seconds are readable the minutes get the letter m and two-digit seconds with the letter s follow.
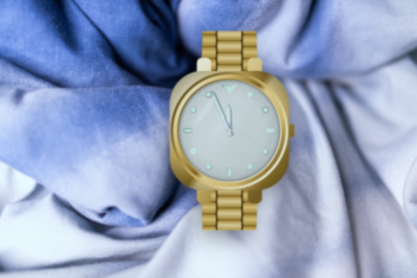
11h56
